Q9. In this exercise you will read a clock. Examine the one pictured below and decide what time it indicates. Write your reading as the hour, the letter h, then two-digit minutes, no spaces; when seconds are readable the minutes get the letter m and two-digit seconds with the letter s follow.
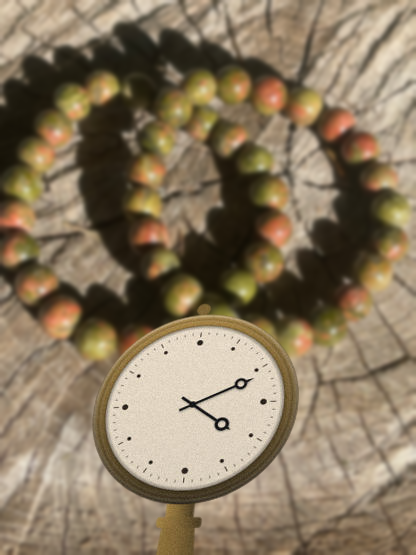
4h11
